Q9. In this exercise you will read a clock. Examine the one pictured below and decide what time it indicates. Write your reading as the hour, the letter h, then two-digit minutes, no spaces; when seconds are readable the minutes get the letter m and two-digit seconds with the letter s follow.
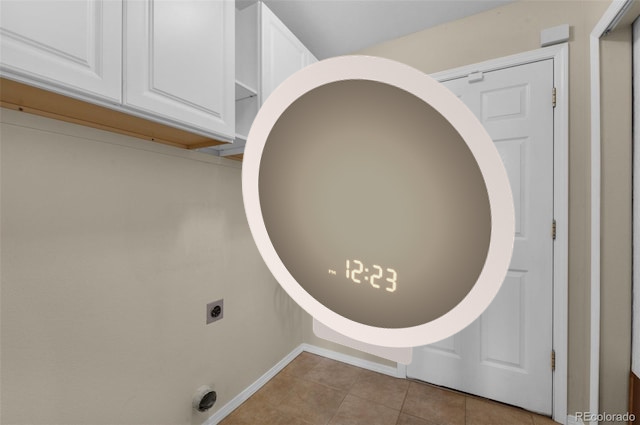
12h23
